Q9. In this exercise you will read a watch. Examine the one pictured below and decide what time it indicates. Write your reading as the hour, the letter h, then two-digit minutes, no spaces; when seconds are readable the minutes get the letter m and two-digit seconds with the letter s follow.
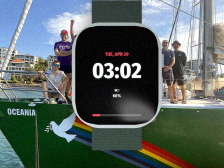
3h02
